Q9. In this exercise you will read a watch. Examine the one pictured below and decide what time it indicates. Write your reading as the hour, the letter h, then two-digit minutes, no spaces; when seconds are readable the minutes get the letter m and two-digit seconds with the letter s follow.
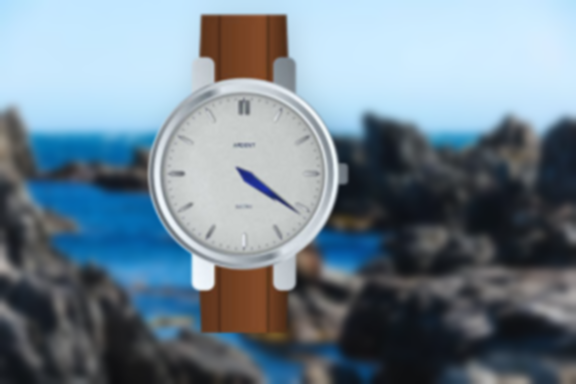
4h21
